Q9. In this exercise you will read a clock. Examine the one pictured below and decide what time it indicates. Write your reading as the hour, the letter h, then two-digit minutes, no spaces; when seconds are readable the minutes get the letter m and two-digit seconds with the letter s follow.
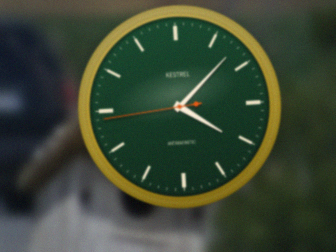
4h07m44s
